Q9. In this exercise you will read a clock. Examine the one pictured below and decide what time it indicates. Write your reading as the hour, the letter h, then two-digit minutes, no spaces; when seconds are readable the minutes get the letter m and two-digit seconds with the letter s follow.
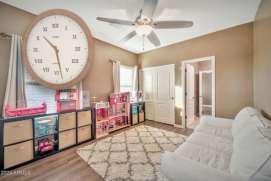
10h28
